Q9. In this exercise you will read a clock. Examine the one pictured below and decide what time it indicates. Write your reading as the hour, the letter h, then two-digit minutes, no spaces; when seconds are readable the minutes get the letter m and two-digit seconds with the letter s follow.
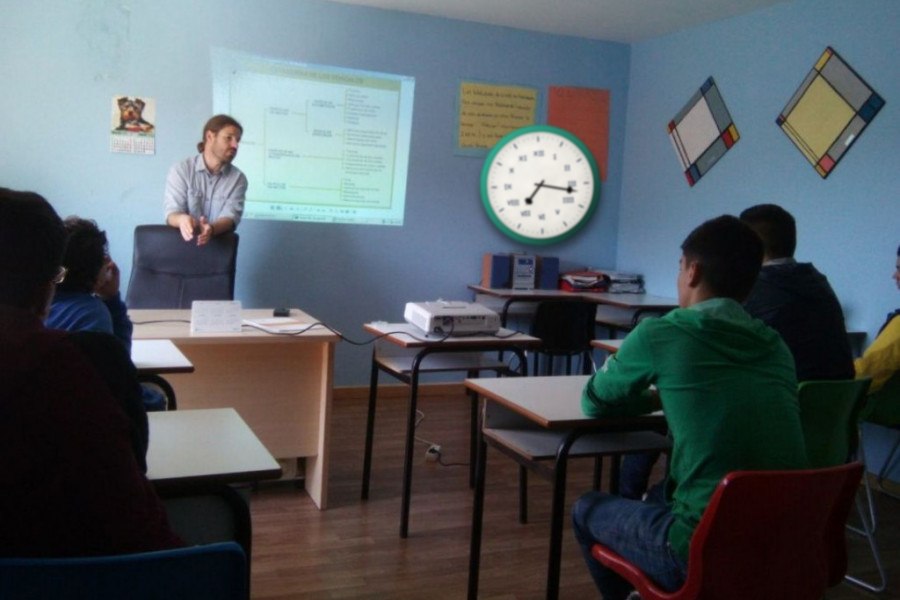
7h17
